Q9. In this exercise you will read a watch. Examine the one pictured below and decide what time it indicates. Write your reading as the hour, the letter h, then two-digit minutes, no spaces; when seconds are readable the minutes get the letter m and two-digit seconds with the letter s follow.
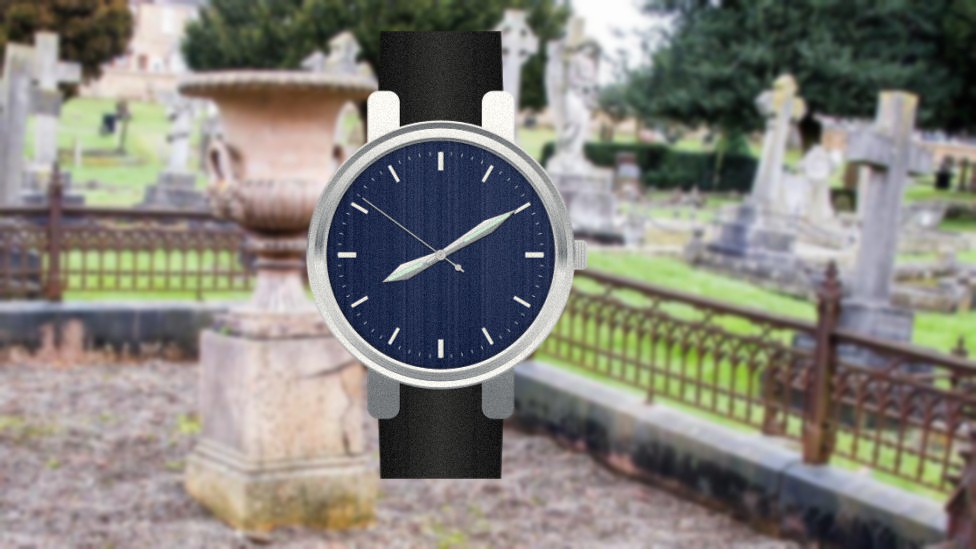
8h09m51s
